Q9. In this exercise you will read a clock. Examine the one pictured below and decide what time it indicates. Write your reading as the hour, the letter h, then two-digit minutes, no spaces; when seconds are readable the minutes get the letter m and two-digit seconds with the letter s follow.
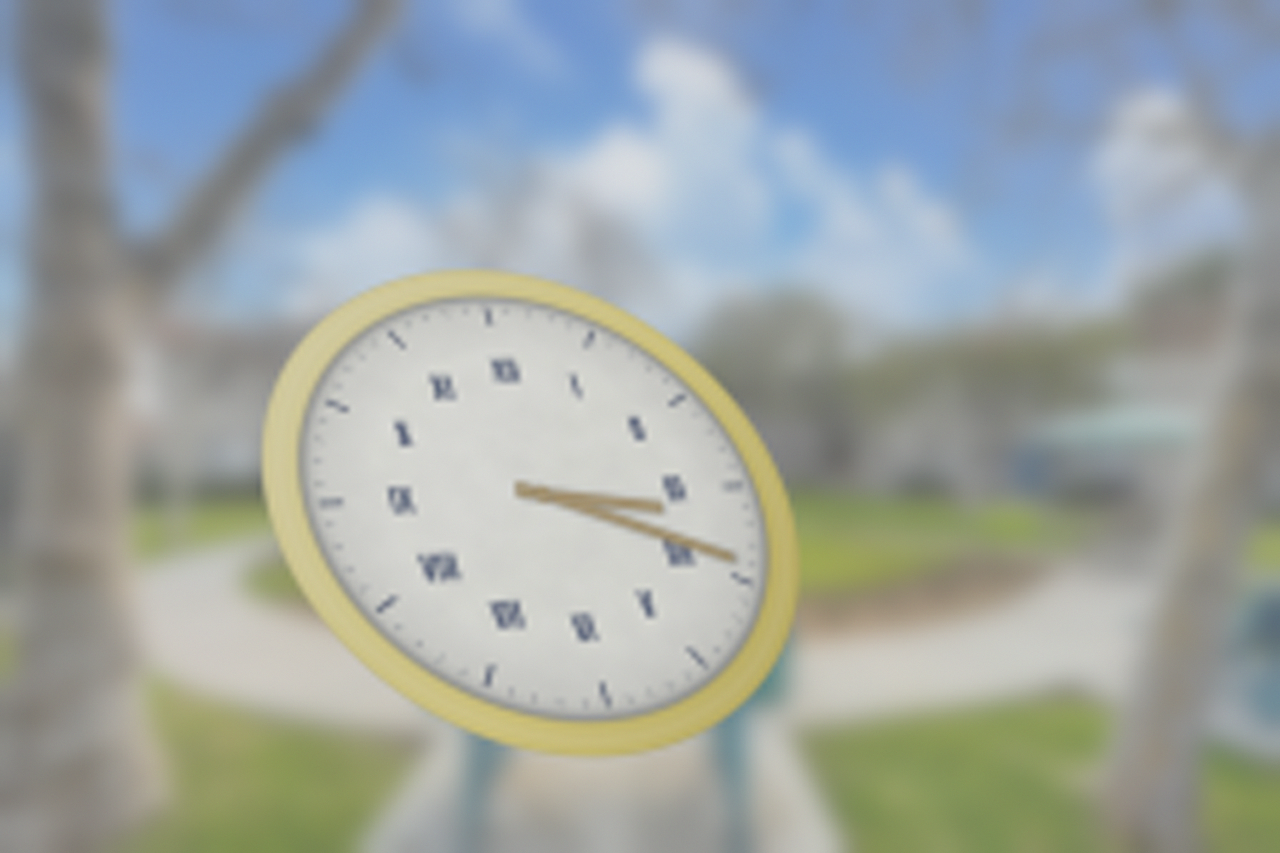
3h19
